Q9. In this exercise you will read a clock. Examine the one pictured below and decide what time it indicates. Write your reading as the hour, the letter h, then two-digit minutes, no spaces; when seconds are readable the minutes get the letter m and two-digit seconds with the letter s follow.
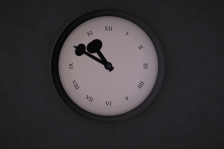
10h50
